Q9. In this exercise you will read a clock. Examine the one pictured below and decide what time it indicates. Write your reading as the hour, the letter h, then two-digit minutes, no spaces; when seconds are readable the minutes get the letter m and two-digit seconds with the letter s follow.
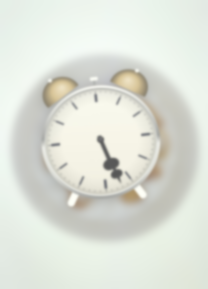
5h27
